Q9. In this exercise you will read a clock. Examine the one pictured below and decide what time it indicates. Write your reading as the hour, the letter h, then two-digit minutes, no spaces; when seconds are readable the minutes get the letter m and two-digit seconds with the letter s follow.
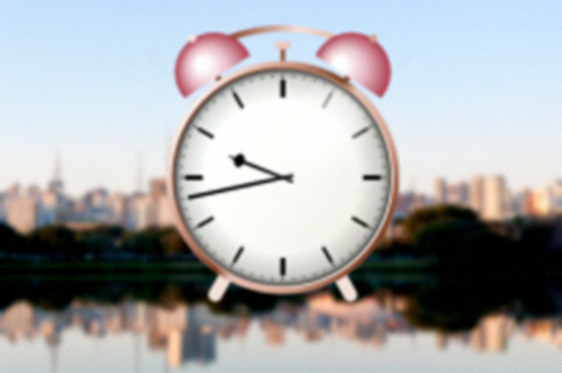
9h43
